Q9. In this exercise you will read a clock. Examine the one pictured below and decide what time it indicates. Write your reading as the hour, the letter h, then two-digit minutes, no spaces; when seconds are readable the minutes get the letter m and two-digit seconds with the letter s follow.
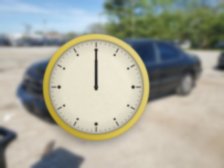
12h00
